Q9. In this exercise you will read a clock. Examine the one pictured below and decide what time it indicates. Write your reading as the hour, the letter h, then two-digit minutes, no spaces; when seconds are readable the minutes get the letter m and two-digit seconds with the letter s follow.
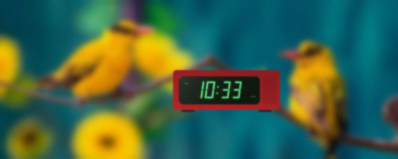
10h33
